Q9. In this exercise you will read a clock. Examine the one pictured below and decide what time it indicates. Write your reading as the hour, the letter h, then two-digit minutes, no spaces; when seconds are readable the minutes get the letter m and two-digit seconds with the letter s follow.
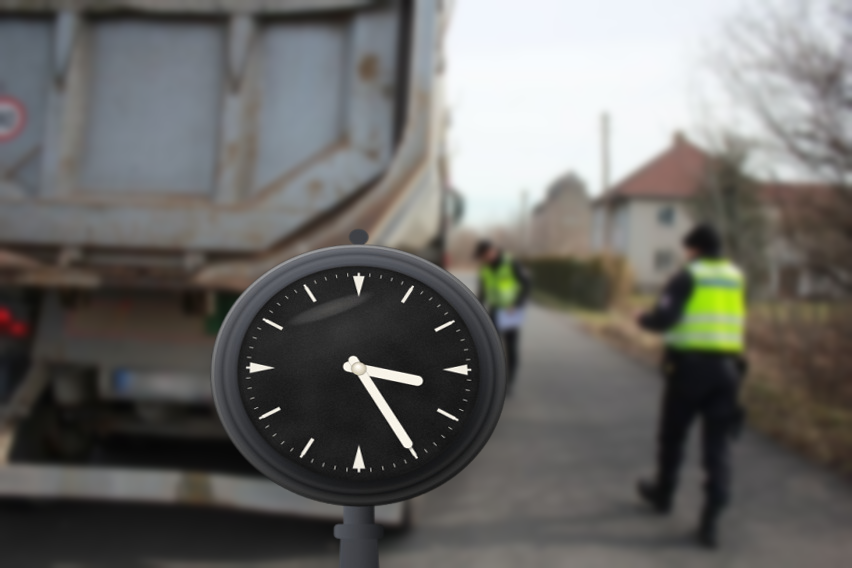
3h25
